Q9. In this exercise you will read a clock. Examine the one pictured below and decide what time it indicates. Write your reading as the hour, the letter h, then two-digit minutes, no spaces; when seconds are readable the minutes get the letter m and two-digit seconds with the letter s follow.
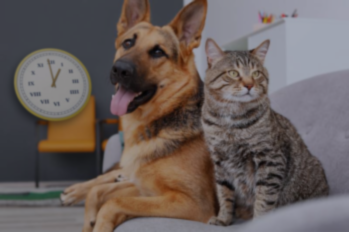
12h59
